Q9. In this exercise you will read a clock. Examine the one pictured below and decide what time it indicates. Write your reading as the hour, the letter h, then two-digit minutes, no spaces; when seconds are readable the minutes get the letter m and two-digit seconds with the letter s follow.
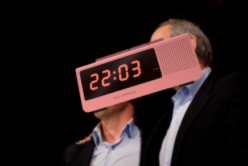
22h03
